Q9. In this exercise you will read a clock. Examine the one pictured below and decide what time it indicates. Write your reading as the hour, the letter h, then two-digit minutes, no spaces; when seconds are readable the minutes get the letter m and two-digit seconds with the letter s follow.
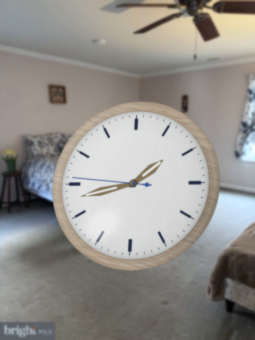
1h42m46s
